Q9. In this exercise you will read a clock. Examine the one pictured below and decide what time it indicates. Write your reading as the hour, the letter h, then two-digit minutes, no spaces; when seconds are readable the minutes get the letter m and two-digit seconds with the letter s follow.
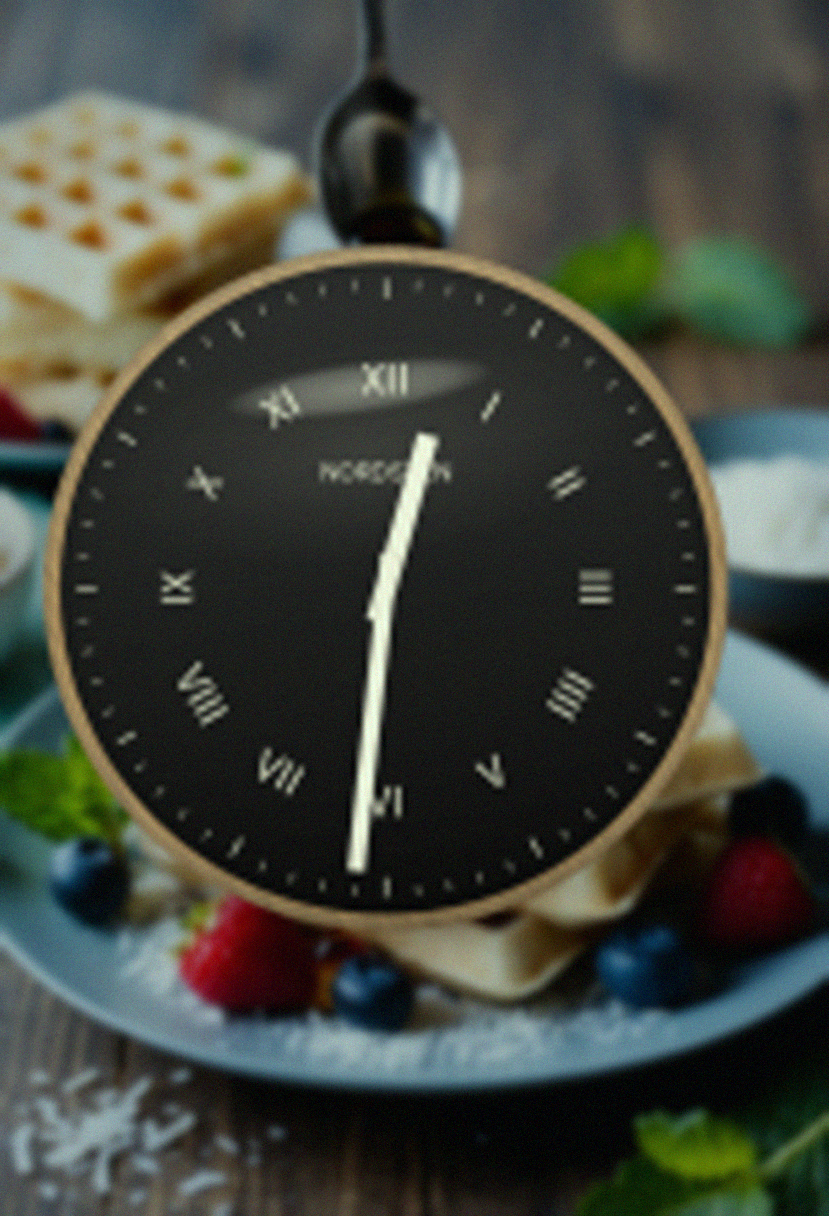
12h31
